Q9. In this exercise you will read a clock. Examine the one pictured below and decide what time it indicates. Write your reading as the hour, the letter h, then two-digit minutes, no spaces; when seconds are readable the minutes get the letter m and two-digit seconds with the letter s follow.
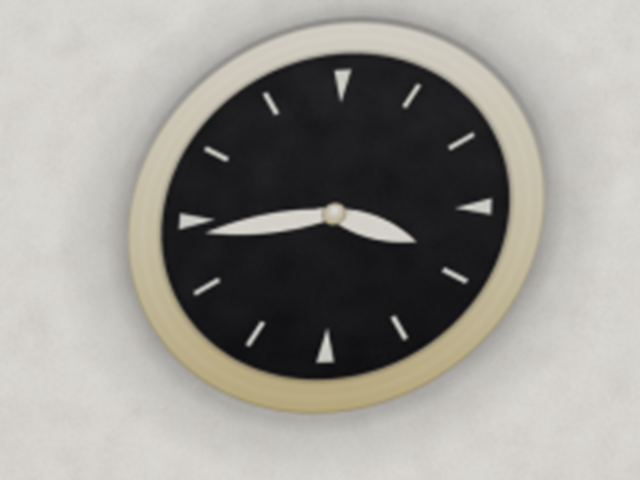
3h44
